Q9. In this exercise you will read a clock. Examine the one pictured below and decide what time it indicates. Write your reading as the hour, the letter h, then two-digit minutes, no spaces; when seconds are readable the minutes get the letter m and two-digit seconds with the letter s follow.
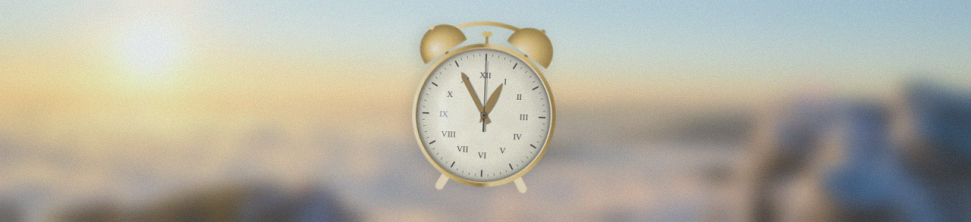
12h55m00s
